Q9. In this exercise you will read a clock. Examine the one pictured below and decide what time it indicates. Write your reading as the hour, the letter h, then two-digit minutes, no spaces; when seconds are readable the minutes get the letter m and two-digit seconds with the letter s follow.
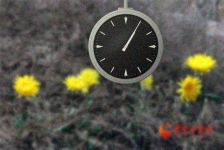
1h05
